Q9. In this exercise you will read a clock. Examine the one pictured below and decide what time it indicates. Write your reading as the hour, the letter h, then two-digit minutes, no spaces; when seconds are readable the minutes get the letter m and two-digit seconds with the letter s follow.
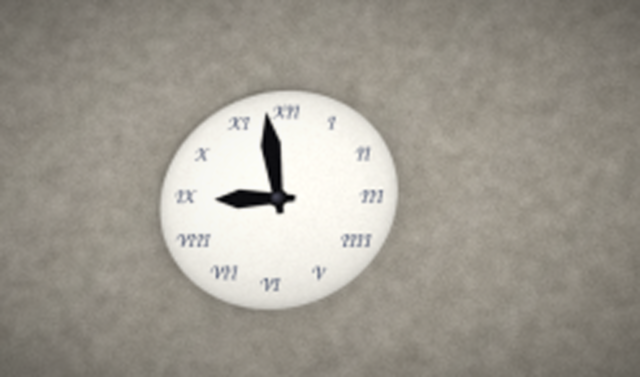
8h58
